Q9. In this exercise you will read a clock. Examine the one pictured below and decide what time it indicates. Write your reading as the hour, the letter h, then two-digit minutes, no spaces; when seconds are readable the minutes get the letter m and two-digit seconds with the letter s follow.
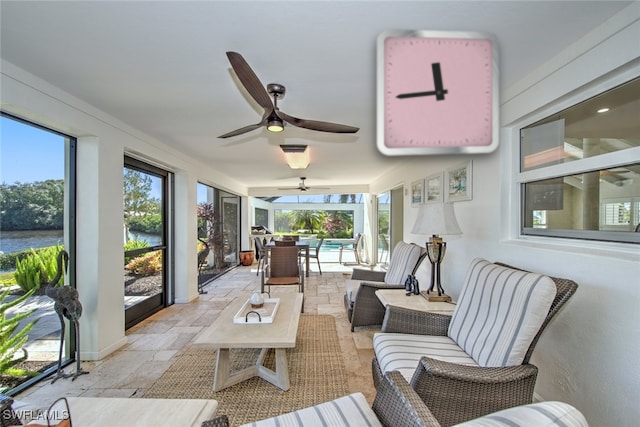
11h44
